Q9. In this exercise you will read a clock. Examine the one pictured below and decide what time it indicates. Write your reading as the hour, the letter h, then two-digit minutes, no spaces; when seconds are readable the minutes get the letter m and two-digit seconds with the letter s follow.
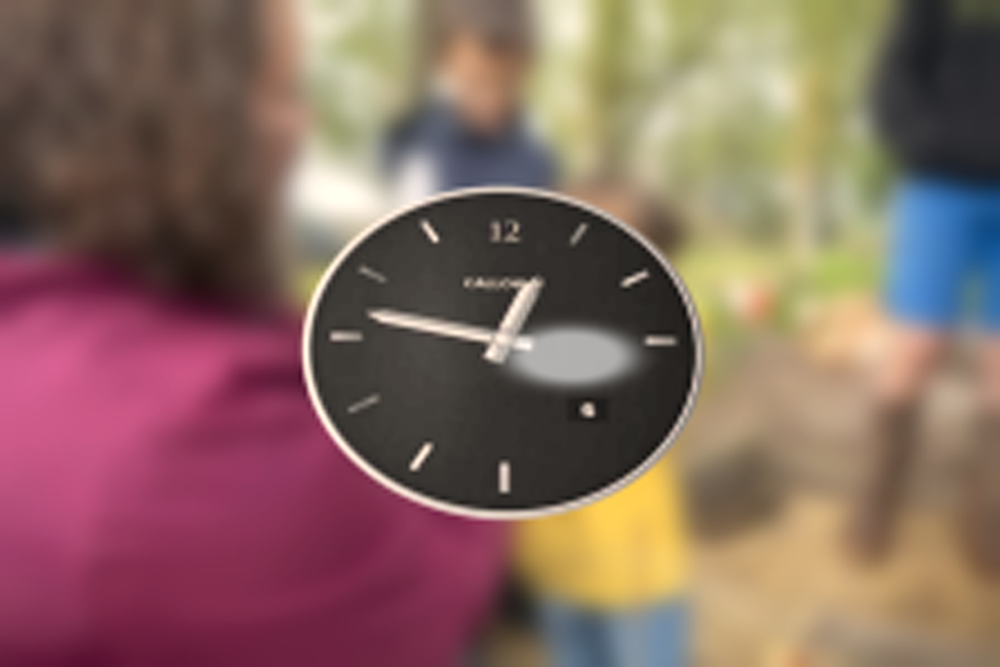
12h47
